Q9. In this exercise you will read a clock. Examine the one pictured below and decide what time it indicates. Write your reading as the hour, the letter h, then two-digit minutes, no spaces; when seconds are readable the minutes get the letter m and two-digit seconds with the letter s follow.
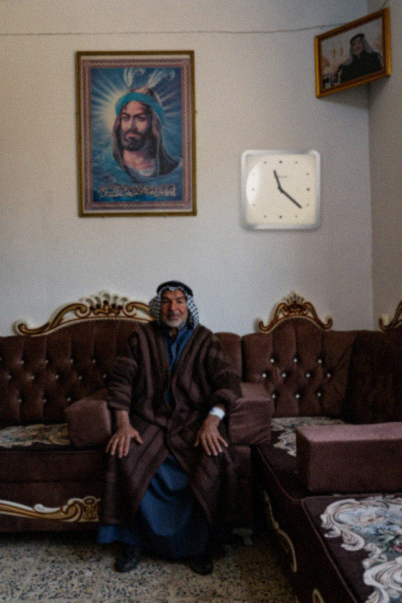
11h22
